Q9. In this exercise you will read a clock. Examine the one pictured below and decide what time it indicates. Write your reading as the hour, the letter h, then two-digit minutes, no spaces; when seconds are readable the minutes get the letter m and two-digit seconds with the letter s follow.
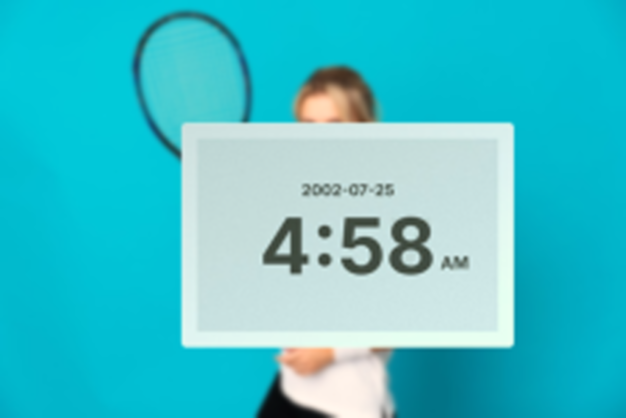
4h58
